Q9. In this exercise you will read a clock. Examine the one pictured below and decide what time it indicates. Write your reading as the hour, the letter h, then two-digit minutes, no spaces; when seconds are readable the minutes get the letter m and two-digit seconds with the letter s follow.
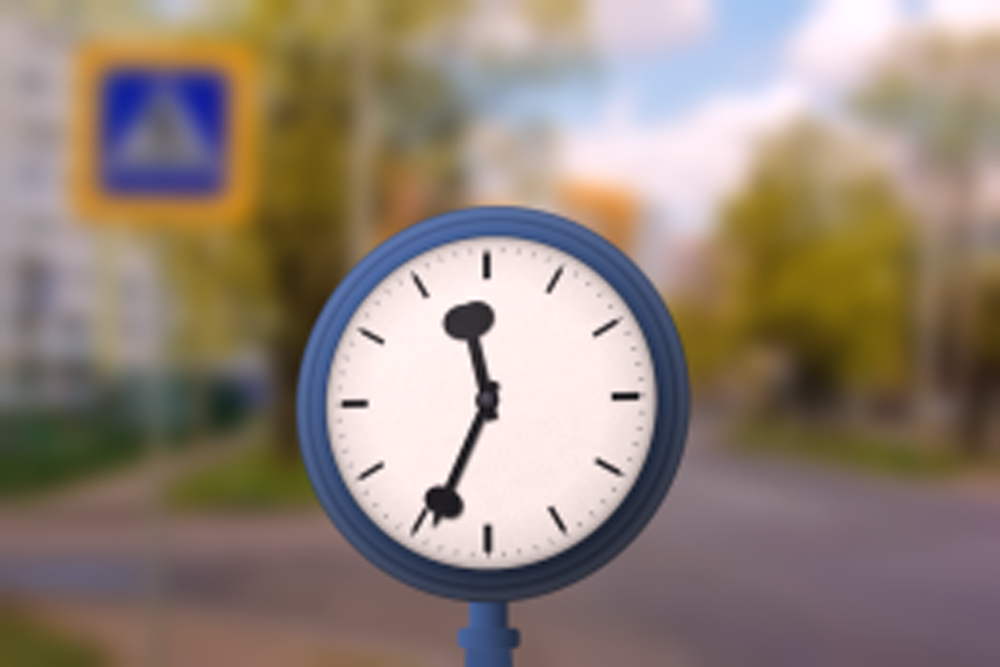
11h34
